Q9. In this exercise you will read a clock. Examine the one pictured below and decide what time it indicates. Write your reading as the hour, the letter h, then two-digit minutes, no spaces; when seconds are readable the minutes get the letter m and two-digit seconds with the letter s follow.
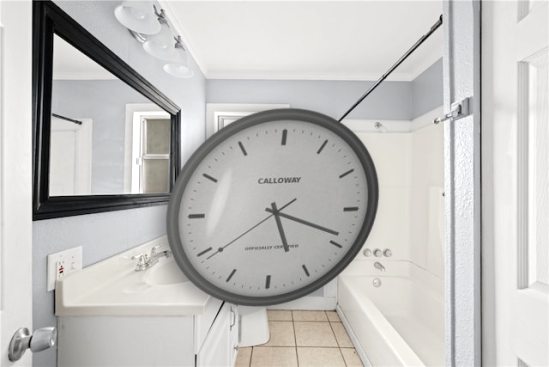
5h18m39s
